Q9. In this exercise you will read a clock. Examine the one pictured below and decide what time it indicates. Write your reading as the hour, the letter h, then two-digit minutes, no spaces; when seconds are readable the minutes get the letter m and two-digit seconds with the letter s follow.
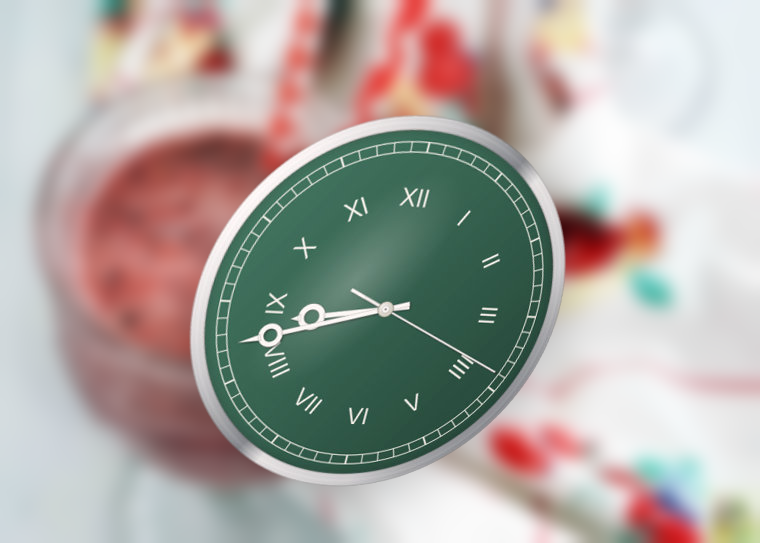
8h42m19s
